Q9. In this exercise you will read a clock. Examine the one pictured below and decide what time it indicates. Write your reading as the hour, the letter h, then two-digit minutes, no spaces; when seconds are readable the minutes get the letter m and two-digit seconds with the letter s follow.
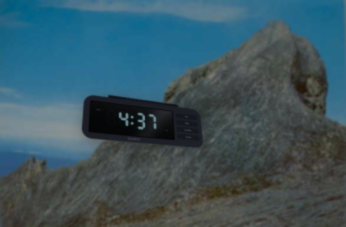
4h37
